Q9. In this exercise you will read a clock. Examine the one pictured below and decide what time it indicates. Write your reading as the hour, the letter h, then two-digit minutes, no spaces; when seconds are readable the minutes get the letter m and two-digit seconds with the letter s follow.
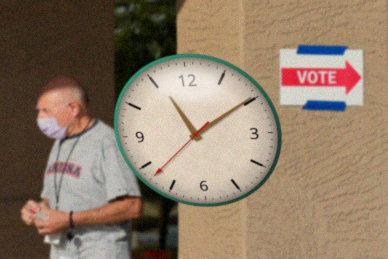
11h09m38s
